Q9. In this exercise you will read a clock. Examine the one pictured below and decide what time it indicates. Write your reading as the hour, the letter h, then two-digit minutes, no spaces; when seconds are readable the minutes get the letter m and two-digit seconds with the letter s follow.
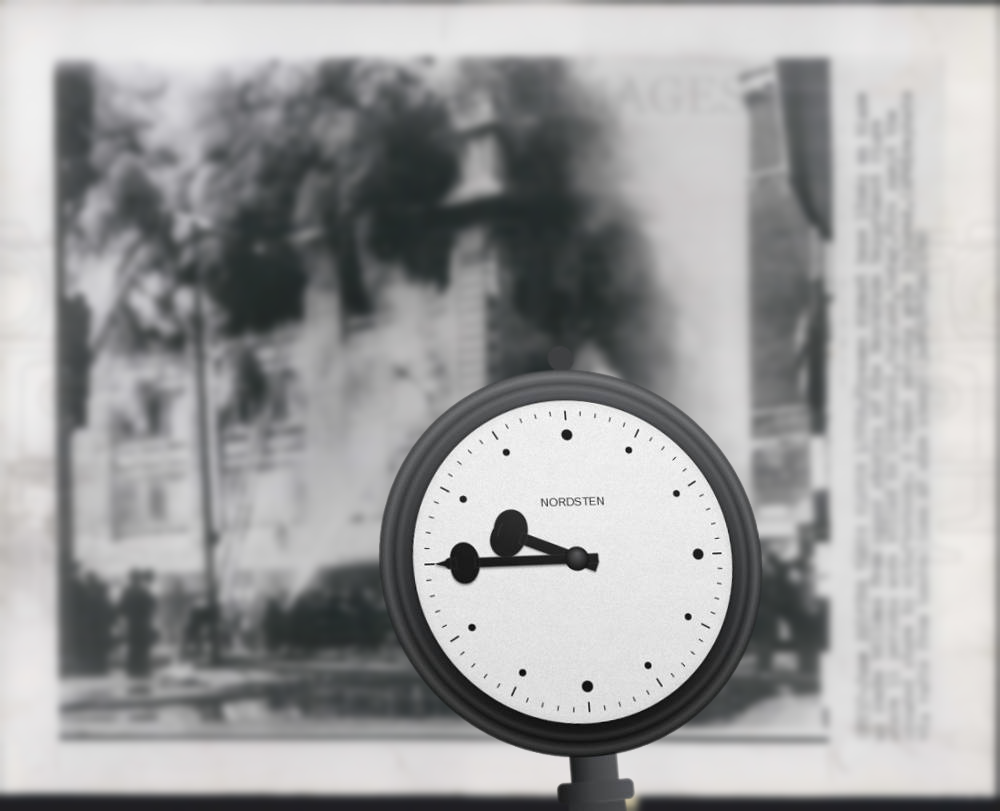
9h45
